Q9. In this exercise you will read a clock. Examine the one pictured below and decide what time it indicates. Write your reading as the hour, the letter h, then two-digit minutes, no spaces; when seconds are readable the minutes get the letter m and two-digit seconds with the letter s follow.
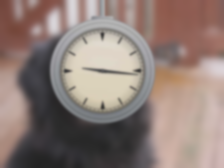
9h16
